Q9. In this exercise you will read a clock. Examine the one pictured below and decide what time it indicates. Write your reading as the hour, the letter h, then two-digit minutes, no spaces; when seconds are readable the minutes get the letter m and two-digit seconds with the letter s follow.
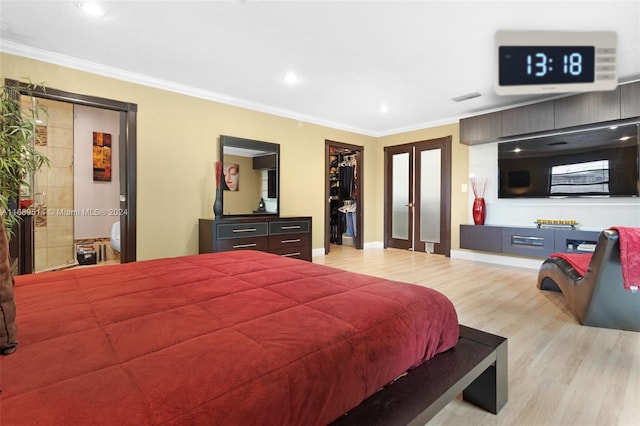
13h18
